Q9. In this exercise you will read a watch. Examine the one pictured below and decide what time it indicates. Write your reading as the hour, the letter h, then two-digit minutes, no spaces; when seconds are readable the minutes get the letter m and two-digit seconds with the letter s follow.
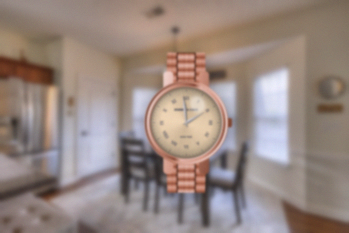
1h59
